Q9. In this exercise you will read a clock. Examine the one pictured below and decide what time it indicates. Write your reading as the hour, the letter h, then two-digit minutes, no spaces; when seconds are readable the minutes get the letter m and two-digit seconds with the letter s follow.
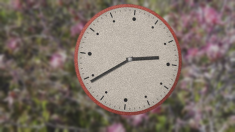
2h39
